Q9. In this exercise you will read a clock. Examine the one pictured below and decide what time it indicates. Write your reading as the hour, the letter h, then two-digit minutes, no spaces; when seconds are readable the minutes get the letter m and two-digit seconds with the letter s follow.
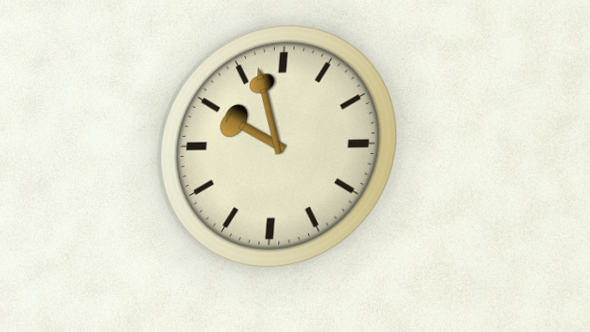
9h57
